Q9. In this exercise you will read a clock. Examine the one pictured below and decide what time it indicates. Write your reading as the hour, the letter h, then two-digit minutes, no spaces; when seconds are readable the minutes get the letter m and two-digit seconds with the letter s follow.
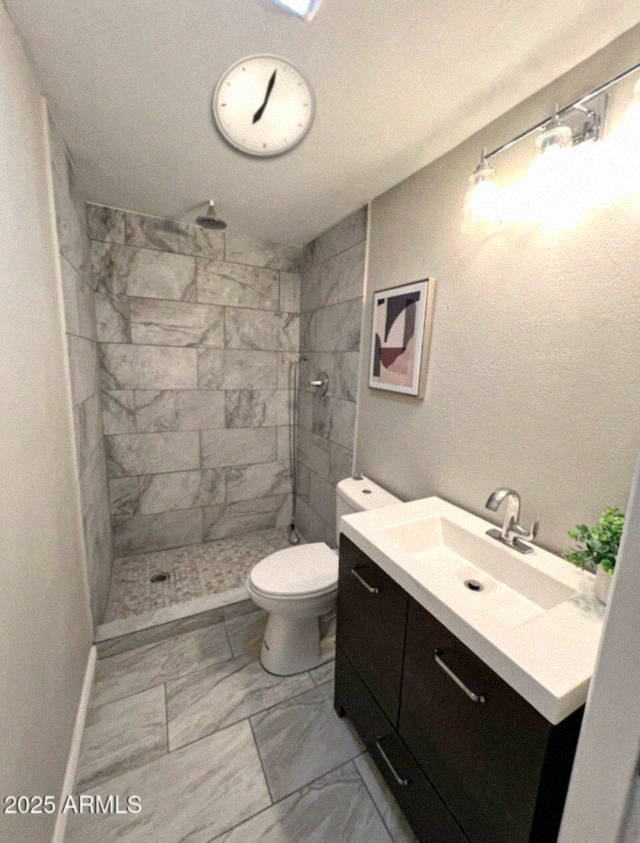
7h03
